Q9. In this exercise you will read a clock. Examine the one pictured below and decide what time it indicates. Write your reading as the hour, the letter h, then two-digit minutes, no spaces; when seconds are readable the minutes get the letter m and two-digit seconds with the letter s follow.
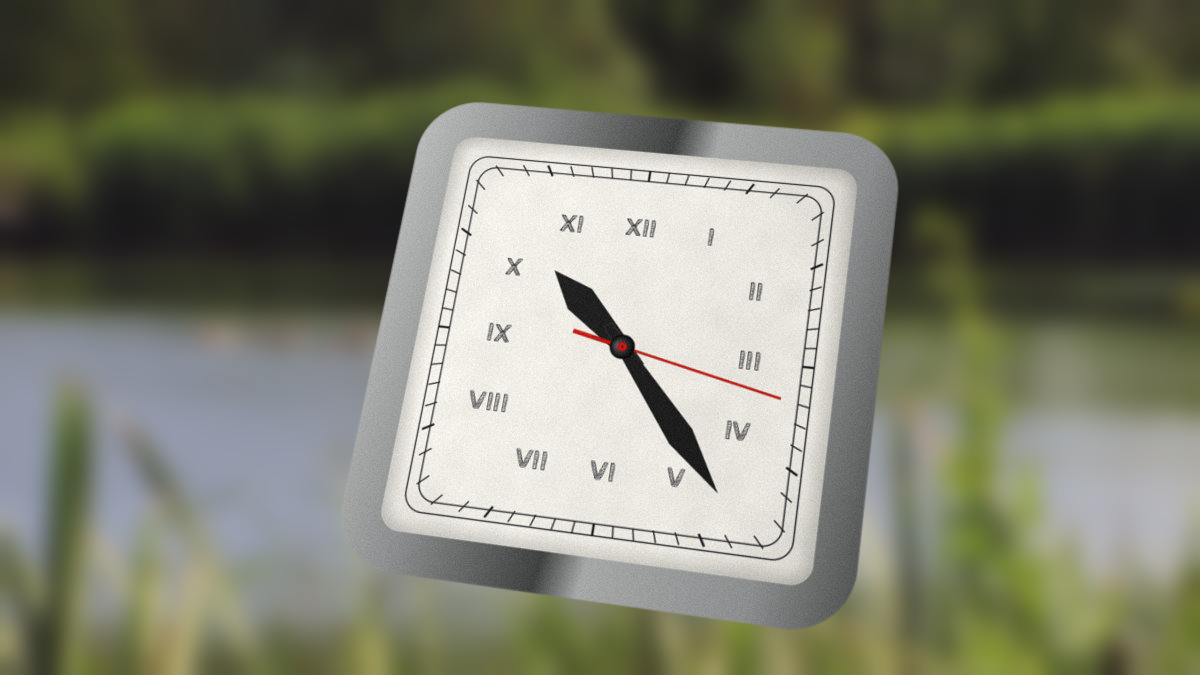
10h23m17s
